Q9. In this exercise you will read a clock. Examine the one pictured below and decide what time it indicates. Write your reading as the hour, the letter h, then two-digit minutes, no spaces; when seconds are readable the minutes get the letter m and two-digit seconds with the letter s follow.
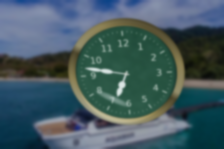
6h47
